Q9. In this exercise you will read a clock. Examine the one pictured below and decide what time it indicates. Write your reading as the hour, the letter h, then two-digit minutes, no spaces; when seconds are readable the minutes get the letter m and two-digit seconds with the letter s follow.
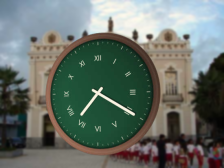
7h20
